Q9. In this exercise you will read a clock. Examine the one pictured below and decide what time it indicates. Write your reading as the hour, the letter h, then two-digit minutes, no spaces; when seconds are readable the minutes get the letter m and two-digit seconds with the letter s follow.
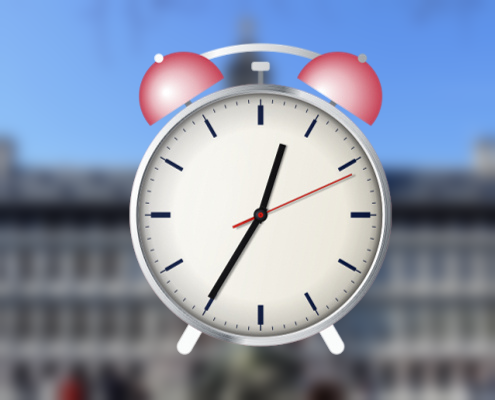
12h35m11s
